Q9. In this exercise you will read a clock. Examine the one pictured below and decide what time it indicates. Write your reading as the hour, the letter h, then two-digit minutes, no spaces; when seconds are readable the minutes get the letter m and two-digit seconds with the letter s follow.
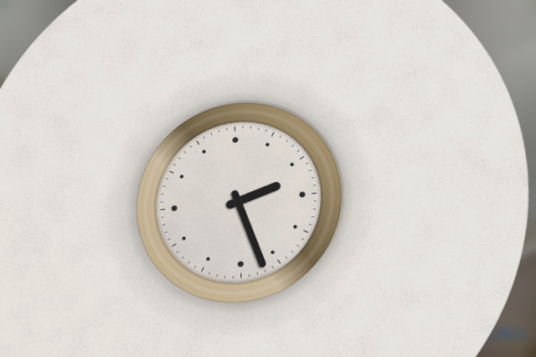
2h27
